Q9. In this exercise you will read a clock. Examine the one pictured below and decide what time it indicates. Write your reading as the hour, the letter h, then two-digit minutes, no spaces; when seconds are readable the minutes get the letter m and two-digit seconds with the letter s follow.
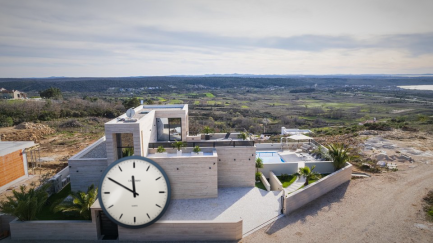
11h50
